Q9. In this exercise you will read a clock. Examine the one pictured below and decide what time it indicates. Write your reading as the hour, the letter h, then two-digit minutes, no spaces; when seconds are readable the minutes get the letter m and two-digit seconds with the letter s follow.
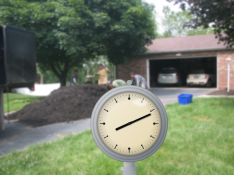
8h11
